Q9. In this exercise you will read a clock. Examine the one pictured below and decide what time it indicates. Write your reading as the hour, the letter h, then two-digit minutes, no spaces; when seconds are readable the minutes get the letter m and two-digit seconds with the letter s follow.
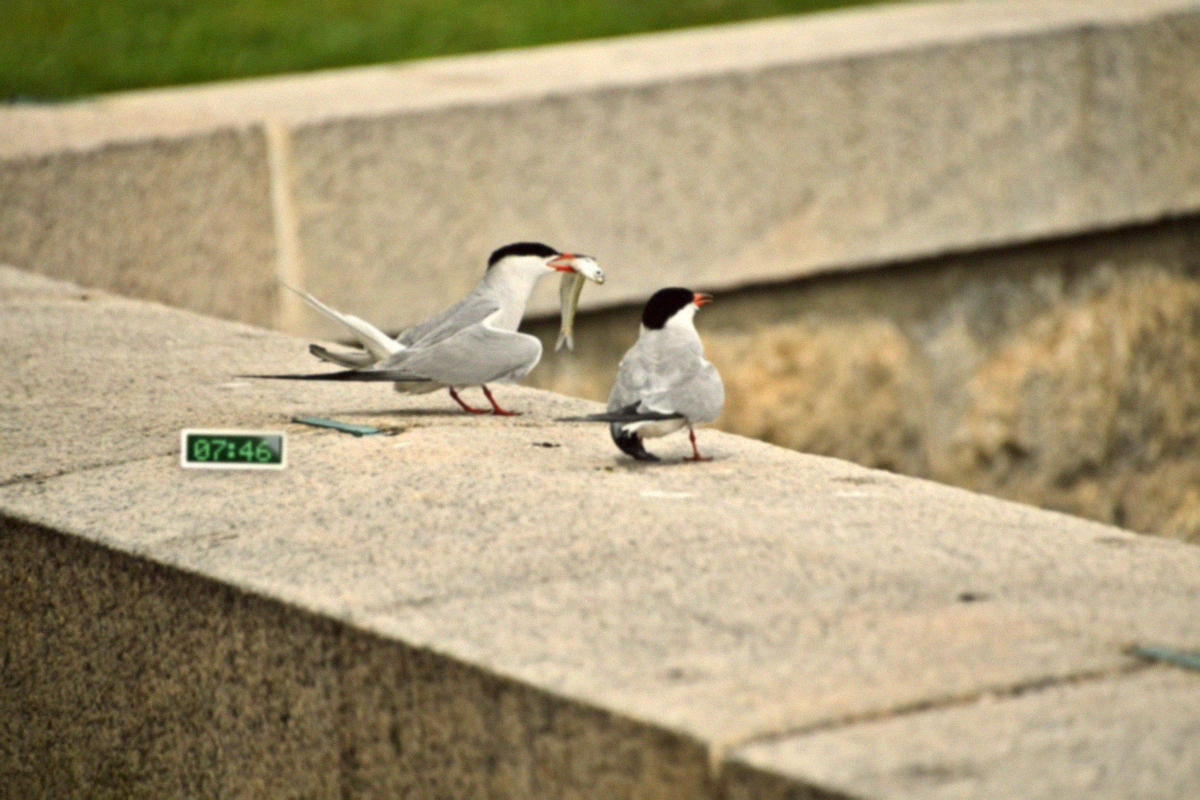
7h46
